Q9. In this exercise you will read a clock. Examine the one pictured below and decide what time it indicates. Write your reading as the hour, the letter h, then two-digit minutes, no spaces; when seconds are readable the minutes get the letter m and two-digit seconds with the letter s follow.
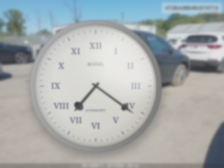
7h21
